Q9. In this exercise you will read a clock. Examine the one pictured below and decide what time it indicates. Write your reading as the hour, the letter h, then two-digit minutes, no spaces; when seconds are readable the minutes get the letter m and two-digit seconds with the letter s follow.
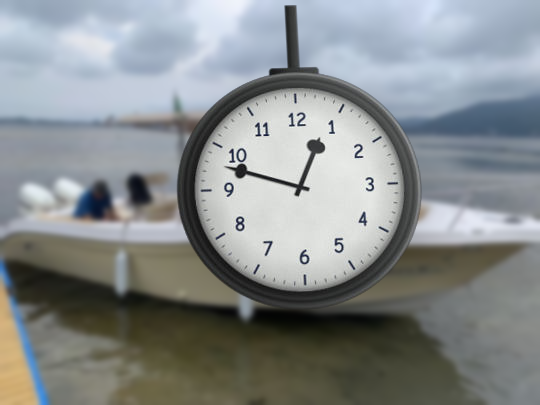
12h48
